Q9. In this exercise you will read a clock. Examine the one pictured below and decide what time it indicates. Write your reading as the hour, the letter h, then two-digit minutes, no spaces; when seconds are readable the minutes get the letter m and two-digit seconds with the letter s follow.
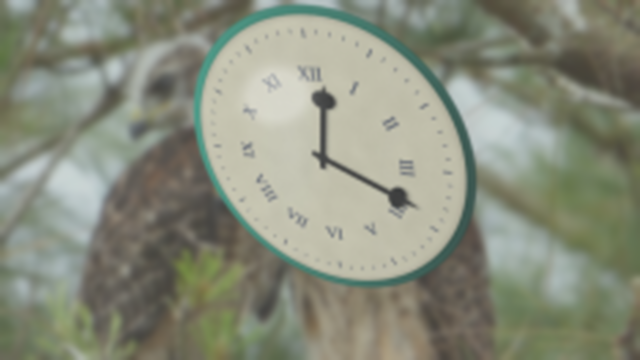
12h19
